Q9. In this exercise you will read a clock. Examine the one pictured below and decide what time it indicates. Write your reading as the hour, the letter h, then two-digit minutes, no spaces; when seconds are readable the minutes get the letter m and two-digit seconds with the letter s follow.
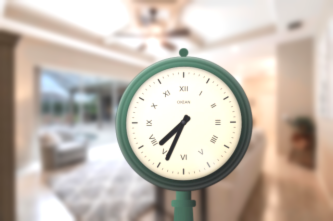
7h34
